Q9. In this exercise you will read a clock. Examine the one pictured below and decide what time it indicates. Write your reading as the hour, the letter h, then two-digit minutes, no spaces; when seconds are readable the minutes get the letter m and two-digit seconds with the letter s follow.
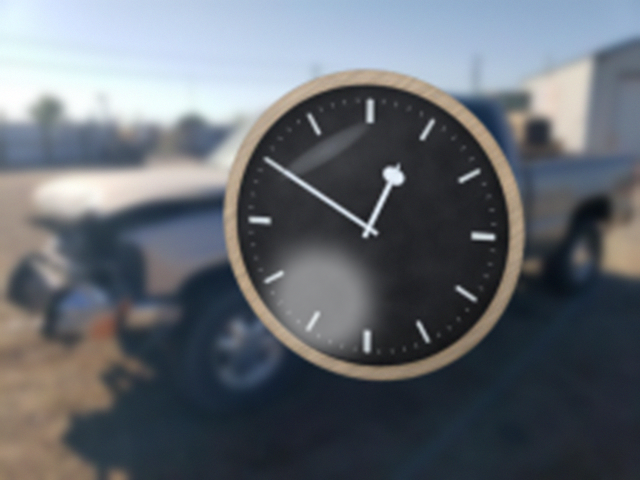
12h50
